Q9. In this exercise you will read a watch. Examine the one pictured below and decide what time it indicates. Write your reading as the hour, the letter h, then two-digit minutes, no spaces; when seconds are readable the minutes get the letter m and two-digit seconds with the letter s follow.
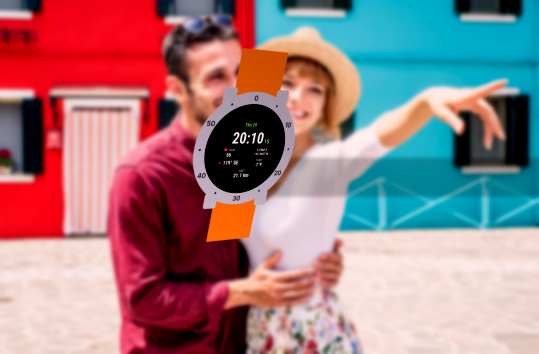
20h10
